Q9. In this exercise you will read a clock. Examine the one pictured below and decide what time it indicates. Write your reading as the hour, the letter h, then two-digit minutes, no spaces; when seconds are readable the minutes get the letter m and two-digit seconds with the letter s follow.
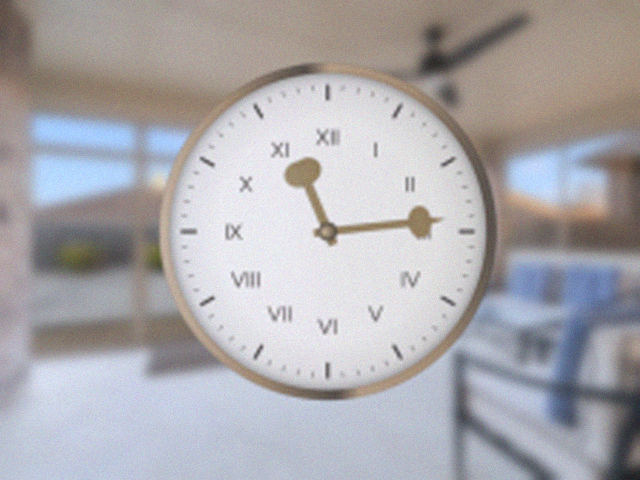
11h14
